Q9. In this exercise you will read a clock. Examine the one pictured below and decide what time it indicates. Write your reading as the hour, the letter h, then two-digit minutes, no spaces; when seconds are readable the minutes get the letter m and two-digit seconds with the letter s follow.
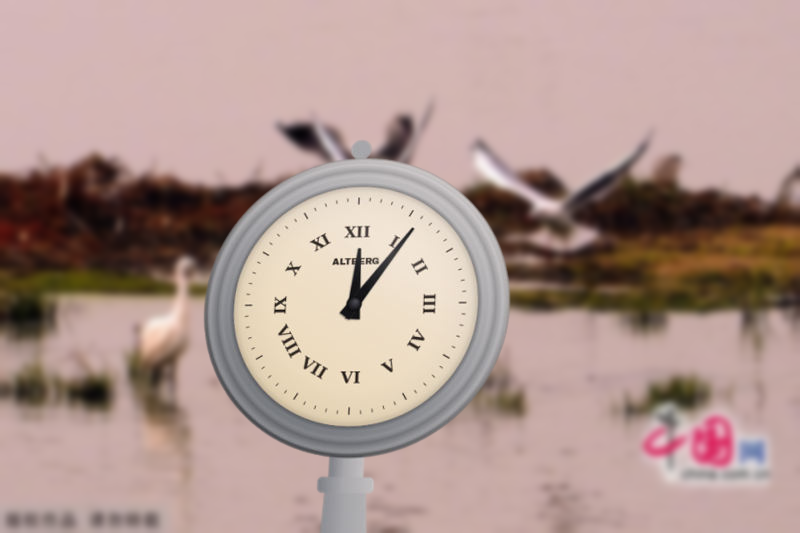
12h06
